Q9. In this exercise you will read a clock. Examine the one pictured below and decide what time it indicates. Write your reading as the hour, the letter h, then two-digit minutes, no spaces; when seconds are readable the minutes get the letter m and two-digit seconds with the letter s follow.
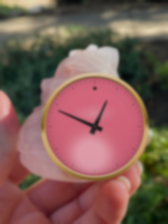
12h49
